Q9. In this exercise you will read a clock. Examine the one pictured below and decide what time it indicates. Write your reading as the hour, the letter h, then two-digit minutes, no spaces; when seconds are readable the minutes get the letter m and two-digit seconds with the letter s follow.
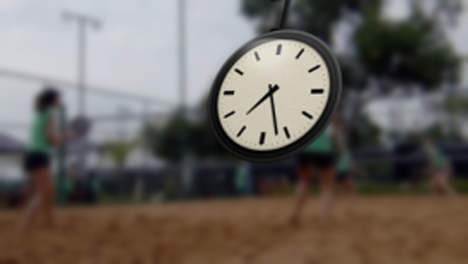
7h27
